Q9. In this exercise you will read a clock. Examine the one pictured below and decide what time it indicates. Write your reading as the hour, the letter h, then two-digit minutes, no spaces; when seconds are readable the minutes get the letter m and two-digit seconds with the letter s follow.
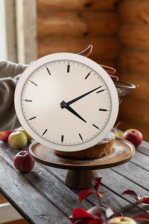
4h09
